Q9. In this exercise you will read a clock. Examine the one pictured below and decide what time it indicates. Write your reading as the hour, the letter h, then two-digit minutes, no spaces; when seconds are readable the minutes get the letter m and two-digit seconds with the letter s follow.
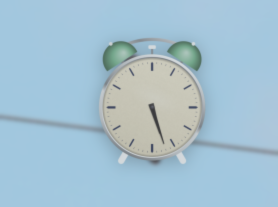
5h27
